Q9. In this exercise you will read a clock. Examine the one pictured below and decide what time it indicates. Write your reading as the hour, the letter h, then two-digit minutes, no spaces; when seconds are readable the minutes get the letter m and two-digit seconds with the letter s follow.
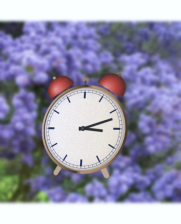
3h12
